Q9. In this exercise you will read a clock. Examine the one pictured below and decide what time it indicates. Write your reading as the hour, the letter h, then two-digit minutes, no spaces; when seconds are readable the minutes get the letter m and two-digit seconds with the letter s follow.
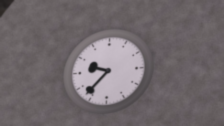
9h37
